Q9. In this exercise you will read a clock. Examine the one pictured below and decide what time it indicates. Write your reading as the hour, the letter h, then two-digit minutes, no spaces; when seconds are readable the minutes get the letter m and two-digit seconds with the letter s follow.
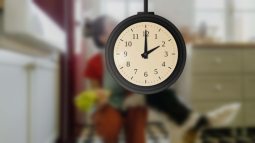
2h00
